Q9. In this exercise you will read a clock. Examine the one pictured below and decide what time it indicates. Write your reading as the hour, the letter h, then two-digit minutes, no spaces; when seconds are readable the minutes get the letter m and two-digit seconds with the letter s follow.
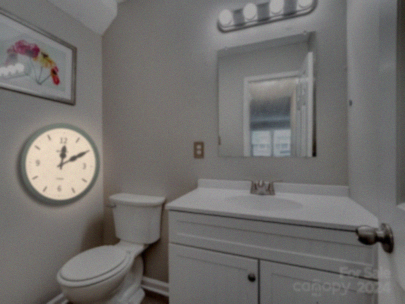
12h10
